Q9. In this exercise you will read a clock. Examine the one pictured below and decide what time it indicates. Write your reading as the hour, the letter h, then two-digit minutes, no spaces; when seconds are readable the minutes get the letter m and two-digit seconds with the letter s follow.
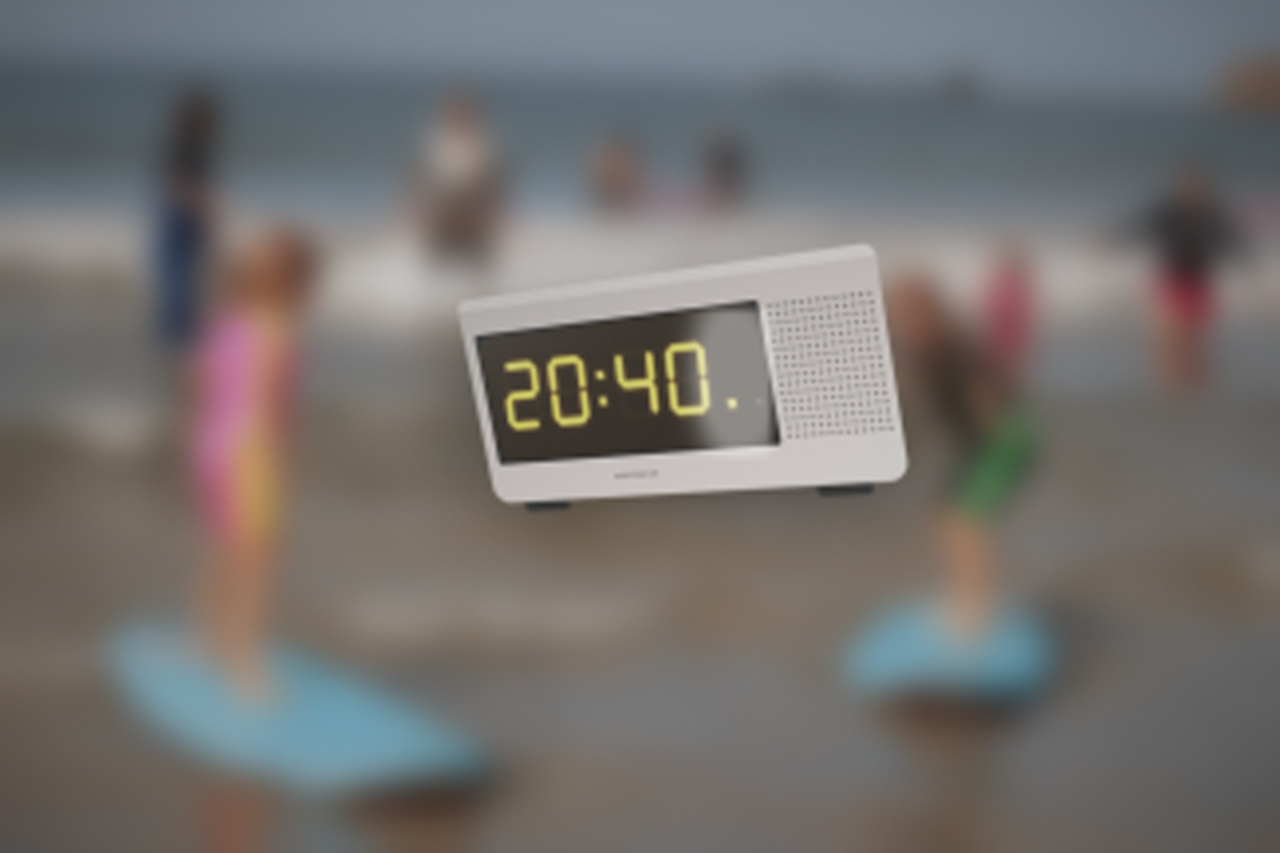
20h40
